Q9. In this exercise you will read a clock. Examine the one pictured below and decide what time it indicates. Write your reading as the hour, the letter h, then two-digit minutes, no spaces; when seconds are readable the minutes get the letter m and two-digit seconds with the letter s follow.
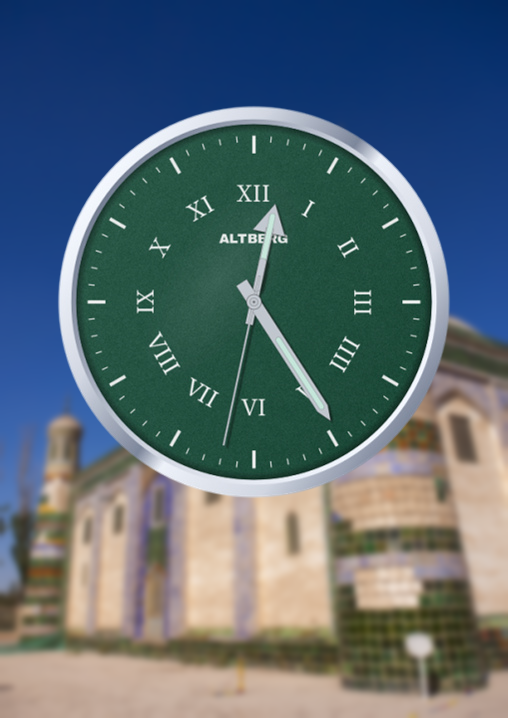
12h24m32s
